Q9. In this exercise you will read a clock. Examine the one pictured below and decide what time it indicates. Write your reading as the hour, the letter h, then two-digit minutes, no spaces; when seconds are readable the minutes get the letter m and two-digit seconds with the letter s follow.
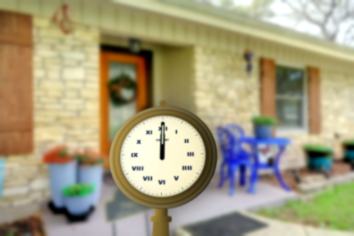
12h00
